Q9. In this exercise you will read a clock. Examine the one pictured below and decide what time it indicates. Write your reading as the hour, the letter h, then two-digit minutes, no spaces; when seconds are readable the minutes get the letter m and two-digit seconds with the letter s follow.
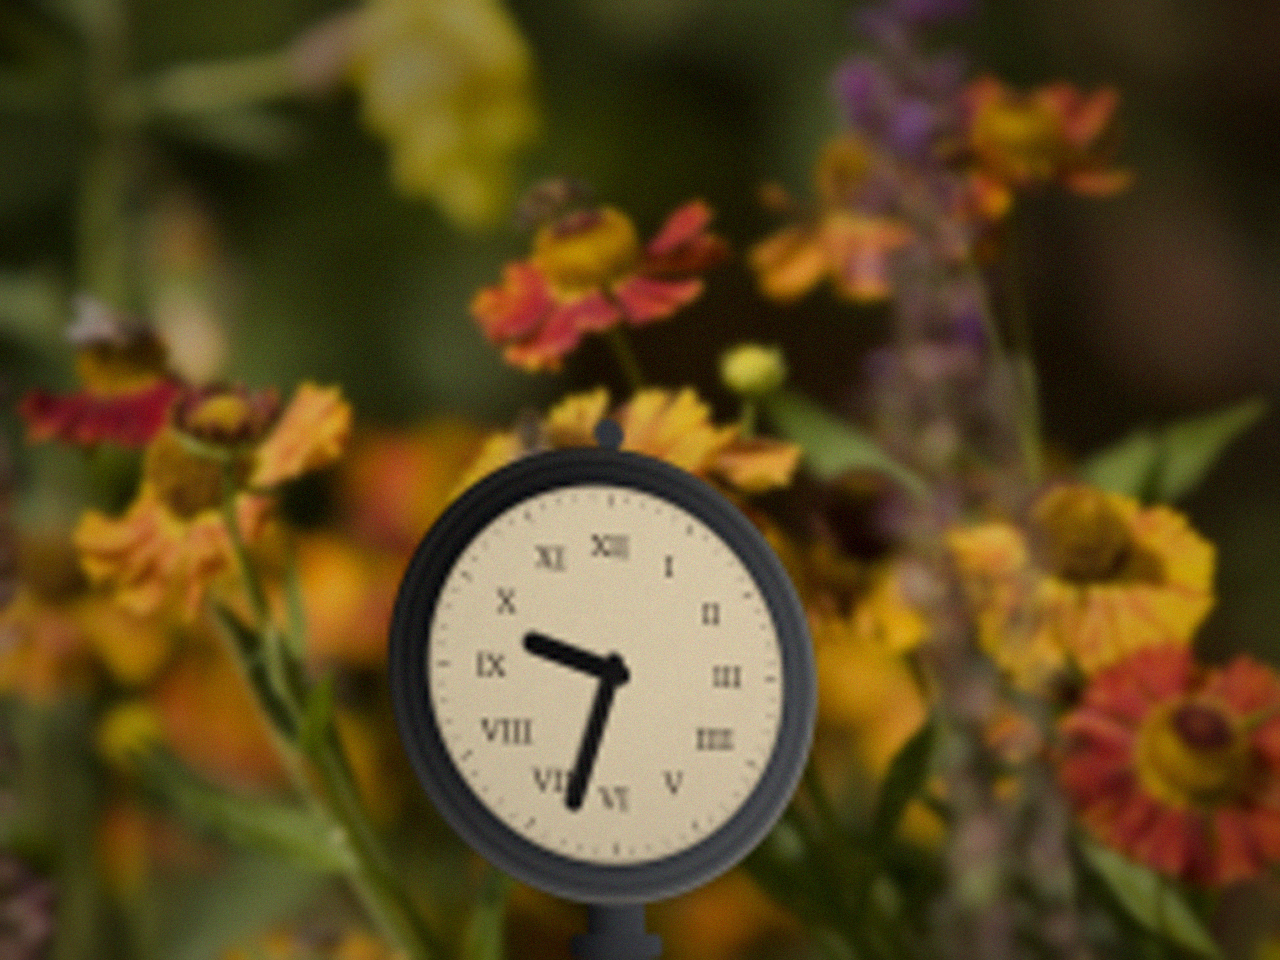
9h33
